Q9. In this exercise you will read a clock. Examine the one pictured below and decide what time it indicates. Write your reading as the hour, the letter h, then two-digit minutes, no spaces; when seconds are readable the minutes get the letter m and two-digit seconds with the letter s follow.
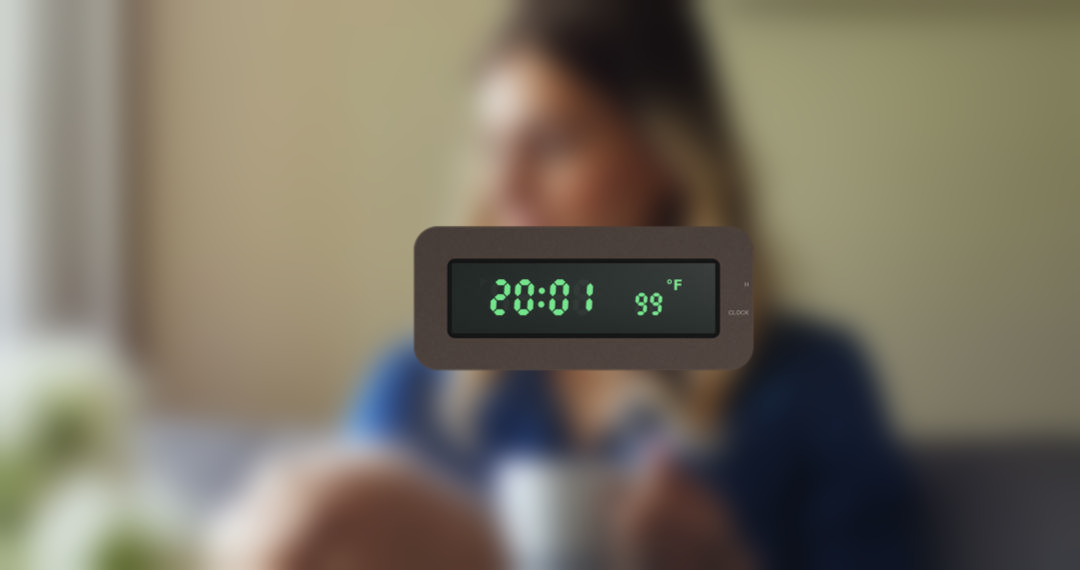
20h01
